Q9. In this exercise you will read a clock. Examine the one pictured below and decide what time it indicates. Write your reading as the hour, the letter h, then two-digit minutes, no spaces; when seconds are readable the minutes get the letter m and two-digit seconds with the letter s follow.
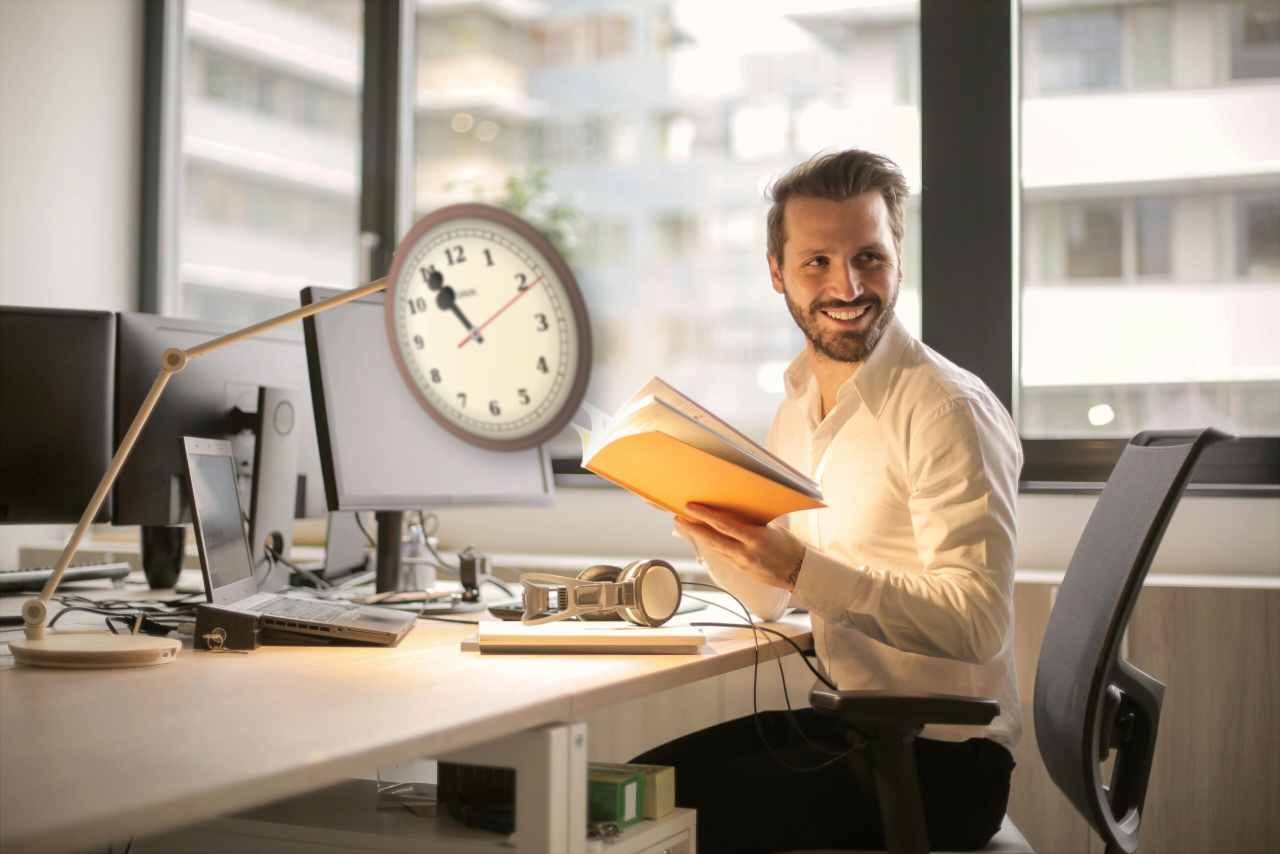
10h55m11s
